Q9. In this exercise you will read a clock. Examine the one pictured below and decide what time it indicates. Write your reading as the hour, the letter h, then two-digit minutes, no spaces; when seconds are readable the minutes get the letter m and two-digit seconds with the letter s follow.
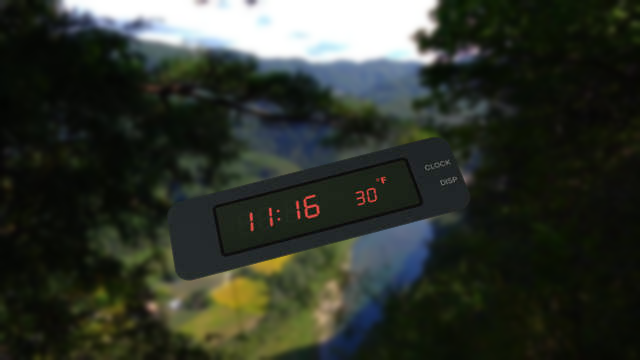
11h16
